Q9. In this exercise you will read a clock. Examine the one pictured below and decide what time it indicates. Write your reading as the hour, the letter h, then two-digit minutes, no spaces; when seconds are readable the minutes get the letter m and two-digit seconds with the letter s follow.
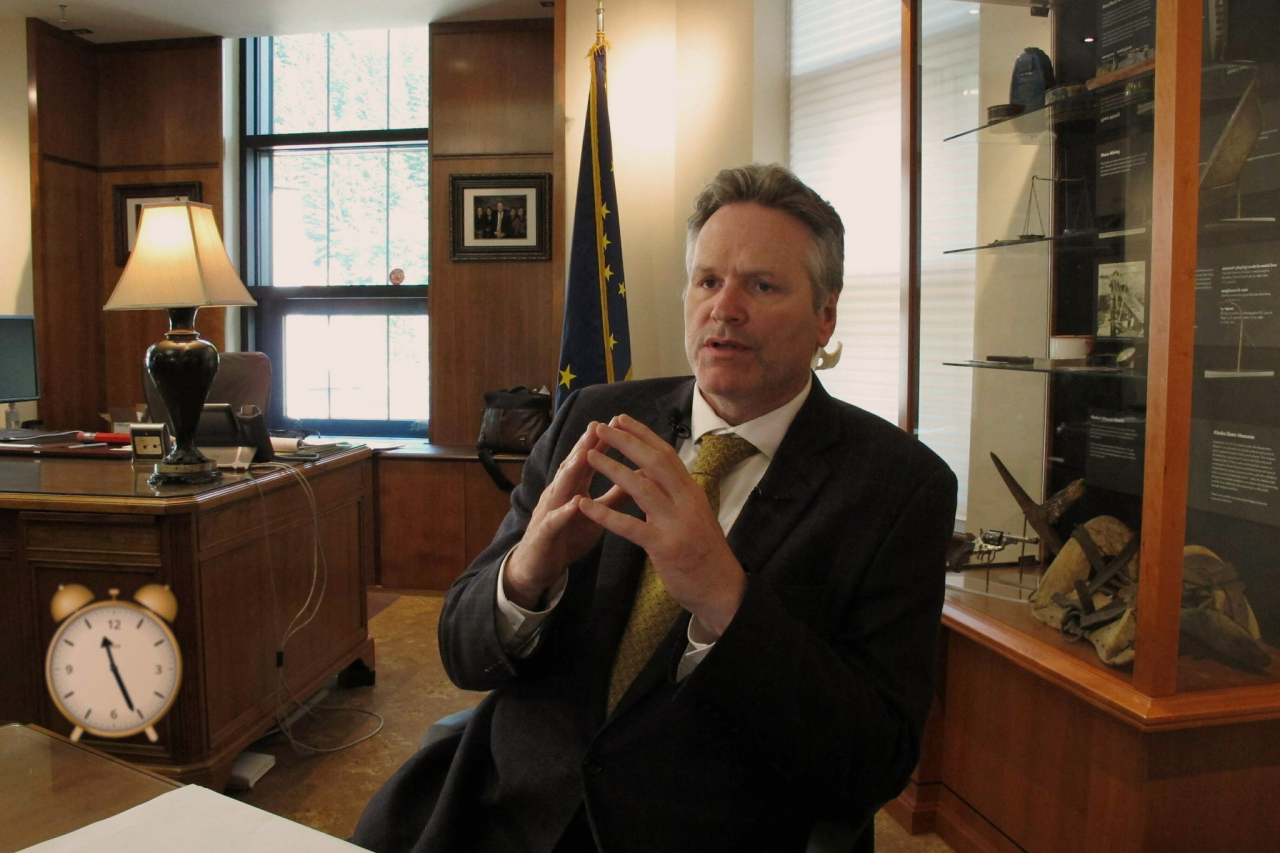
11h26
